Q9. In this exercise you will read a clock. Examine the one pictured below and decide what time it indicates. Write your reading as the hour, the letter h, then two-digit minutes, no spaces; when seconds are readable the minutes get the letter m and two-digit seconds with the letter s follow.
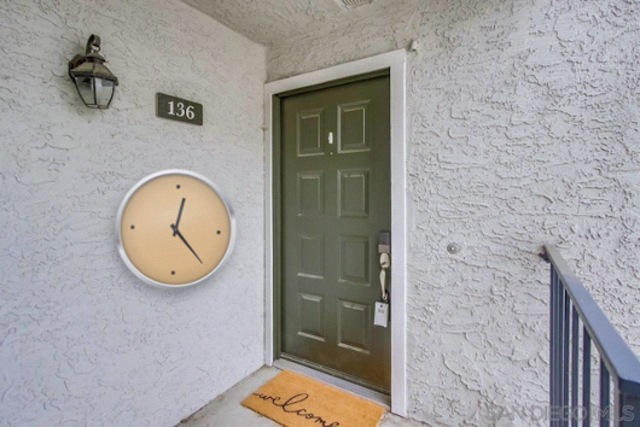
12h23
